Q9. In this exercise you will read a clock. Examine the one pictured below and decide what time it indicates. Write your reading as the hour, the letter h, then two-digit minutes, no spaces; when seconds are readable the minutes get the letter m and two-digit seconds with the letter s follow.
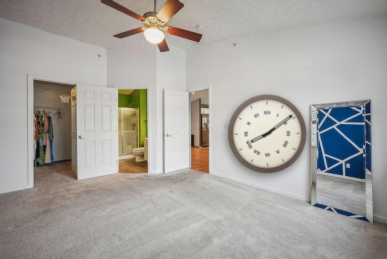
8h09
